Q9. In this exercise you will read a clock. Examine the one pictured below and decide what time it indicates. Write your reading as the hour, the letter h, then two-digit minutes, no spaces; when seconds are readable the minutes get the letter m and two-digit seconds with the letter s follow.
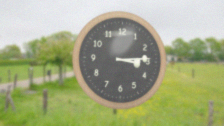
3h14
